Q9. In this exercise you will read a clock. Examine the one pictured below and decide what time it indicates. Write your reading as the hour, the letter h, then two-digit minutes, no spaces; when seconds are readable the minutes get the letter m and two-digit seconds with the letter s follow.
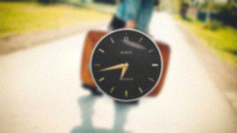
6h43
